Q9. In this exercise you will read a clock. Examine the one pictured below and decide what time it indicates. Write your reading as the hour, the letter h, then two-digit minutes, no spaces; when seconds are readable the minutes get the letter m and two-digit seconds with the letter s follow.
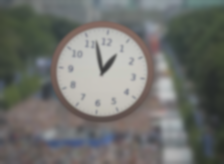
12h57
